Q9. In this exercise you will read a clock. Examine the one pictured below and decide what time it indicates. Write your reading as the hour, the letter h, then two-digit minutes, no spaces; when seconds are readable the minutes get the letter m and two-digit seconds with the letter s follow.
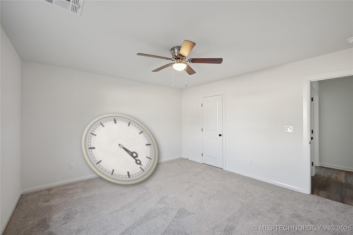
4h24
